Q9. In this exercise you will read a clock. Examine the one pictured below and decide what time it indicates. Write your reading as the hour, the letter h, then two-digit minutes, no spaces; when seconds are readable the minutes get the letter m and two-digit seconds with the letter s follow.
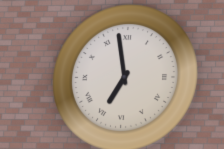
6h58
